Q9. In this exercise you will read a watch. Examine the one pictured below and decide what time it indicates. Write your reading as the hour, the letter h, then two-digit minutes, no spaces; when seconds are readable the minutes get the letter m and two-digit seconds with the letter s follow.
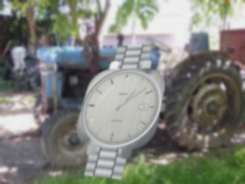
1h08
